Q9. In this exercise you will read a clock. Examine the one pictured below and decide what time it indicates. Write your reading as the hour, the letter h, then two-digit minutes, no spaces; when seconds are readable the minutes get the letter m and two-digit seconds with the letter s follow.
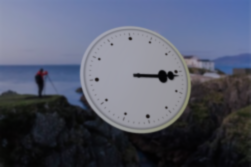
3h16
